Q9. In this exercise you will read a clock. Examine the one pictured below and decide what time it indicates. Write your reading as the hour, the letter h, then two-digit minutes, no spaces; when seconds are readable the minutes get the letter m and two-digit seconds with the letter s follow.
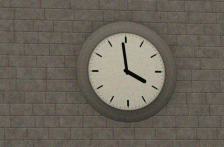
3h59
